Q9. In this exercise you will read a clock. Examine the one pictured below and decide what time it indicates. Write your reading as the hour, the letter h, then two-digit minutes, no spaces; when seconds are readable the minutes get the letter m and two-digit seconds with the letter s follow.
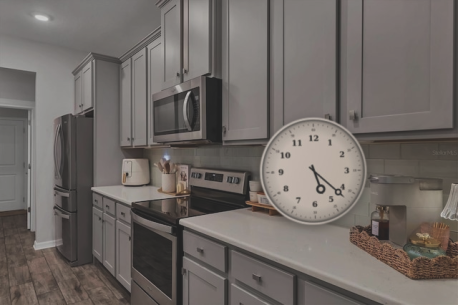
5h22
